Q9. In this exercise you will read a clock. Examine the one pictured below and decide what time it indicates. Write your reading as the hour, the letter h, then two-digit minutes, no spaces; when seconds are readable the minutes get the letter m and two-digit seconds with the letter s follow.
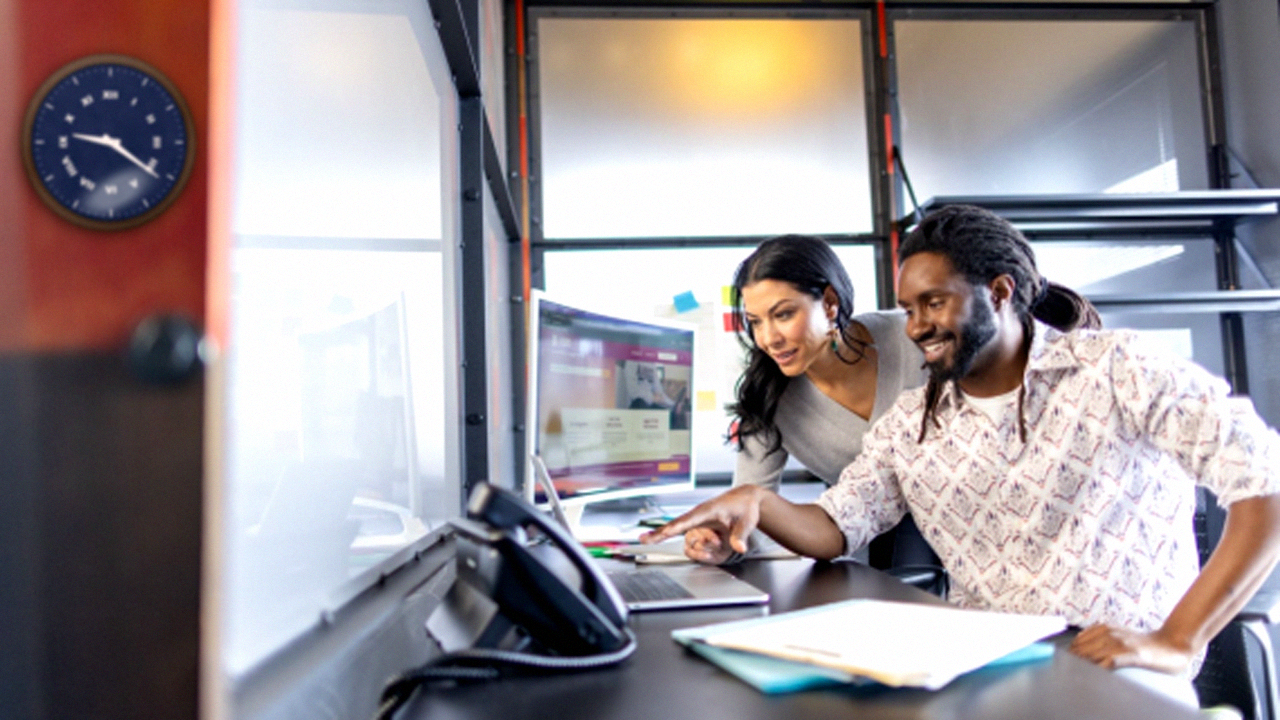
9h21
